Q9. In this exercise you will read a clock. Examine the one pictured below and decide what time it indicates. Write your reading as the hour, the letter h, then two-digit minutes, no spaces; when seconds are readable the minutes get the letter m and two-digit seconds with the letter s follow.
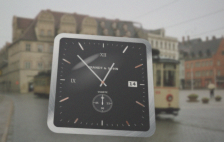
12h53
